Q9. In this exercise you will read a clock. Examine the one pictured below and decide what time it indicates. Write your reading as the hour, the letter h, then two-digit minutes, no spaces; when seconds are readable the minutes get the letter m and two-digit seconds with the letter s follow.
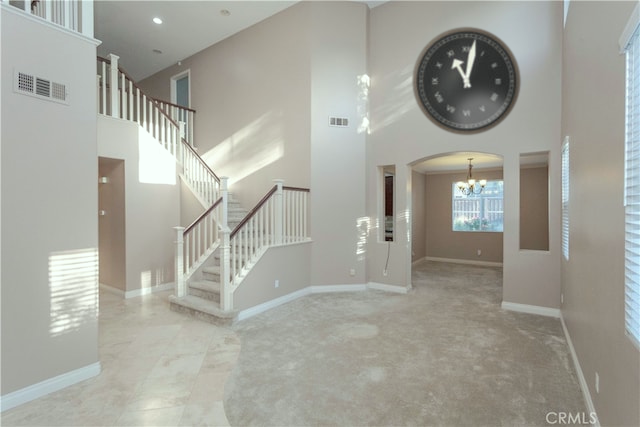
11h02
